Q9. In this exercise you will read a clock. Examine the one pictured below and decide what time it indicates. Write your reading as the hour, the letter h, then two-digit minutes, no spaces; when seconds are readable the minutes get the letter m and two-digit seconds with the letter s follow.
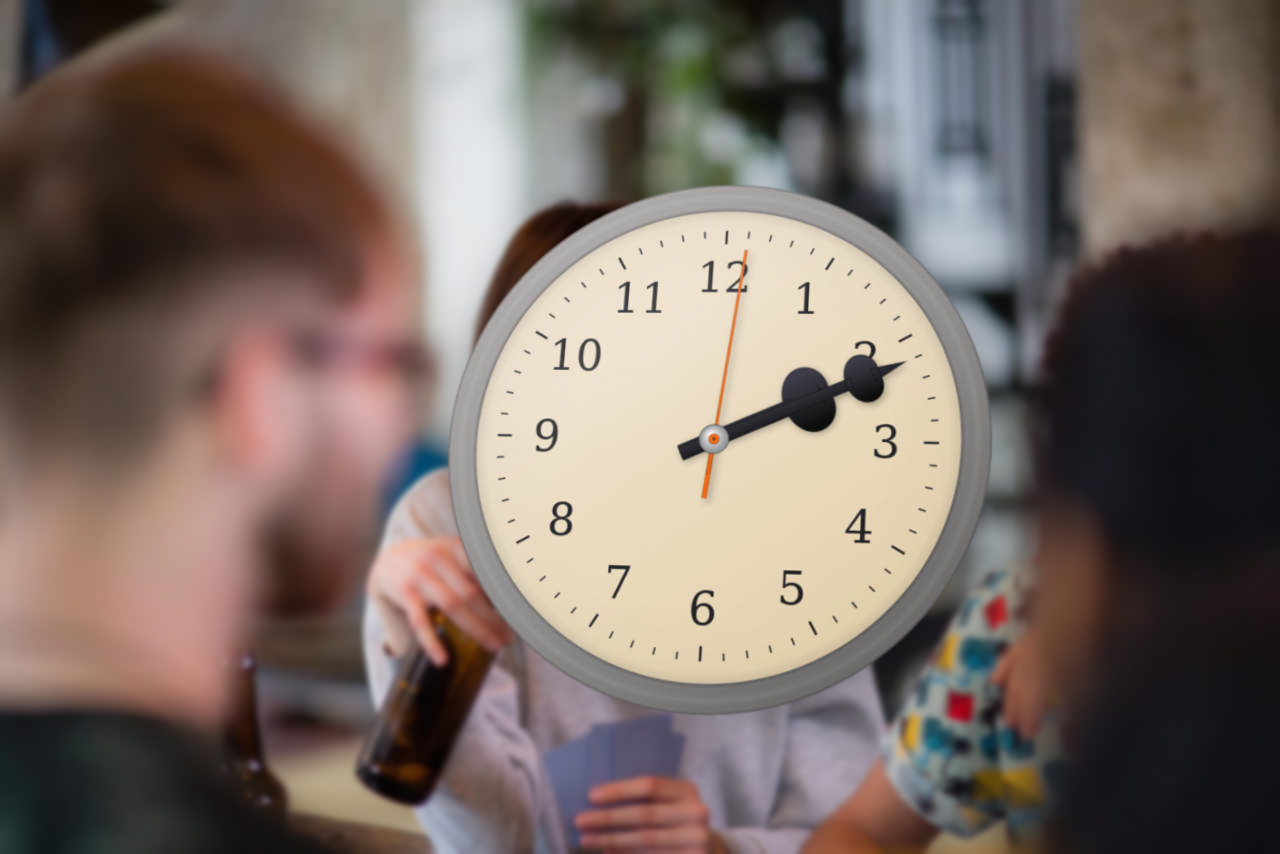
2h11m01s
